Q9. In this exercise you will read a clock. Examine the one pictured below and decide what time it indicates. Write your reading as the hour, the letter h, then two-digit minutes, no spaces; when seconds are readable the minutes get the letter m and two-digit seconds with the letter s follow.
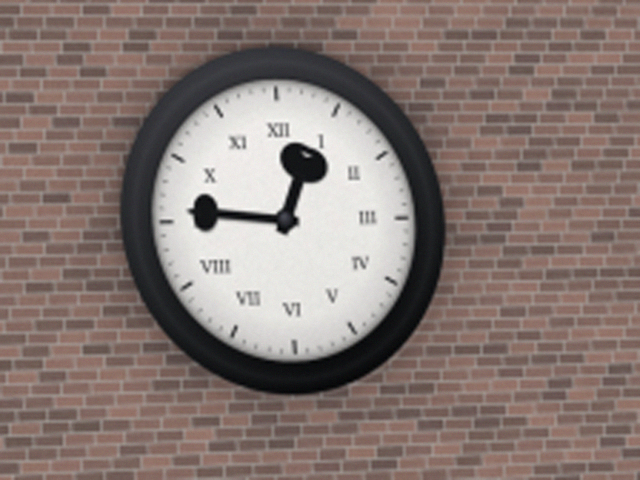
12h46
